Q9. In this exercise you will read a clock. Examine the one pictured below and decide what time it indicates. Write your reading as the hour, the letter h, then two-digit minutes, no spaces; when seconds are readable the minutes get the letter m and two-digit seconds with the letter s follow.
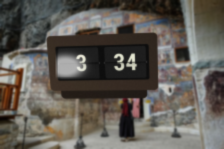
3h34
